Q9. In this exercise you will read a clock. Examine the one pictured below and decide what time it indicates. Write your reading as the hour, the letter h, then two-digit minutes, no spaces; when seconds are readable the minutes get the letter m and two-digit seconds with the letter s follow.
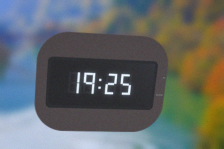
19h25
